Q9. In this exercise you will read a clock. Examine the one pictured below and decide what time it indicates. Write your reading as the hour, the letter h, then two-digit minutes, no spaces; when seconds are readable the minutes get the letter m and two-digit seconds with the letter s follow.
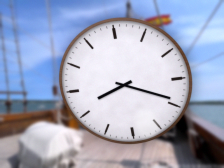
8h19
